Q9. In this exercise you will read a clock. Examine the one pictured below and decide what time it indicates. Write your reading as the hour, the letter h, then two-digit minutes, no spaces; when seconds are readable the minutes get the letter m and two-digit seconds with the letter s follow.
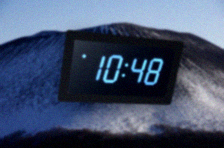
10h48
